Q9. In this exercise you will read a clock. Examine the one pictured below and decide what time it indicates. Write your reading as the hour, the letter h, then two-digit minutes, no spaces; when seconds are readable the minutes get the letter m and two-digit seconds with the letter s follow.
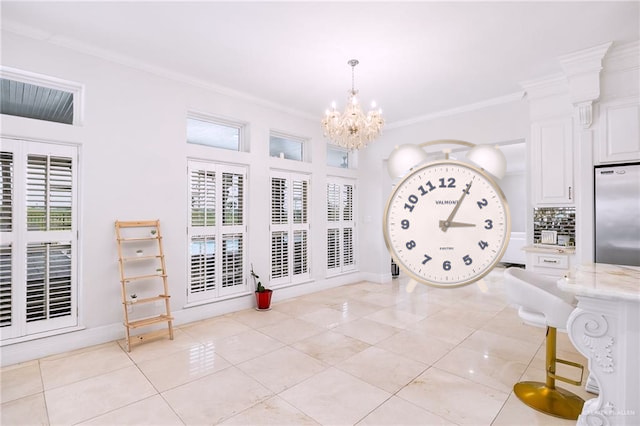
3h05
